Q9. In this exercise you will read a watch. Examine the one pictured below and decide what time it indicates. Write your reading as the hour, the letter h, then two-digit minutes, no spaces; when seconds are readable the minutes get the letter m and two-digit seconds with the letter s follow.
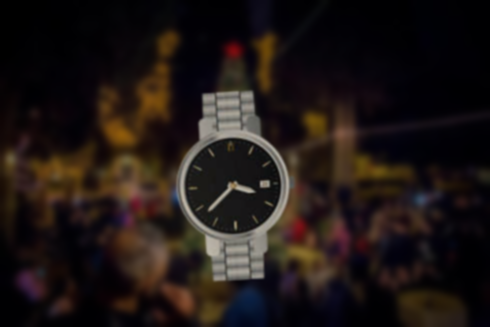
3h38
